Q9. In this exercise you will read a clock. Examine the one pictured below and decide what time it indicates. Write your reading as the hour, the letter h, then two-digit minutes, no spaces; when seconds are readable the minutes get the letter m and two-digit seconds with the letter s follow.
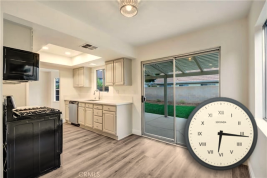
6h16
